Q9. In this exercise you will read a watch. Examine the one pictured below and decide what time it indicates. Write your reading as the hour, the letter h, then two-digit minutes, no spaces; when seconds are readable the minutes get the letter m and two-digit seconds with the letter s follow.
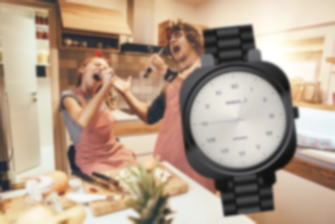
12h45
